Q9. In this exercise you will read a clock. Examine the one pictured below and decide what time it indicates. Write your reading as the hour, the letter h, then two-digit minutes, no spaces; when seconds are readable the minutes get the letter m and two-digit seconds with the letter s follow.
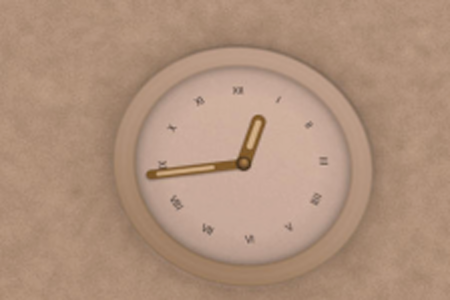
12h44
